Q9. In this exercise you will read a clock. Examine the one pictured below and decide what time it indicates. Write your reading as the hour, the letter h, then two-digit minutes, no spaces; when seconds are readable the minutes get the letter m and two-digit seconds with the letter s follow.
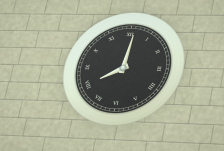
8h01
